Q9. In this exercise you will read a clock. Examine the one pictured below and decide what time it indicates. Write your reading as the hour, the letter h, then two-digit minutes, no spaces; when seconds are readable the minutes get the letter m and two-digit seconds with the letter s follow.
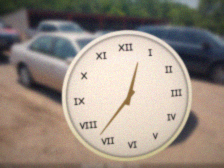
12h37
